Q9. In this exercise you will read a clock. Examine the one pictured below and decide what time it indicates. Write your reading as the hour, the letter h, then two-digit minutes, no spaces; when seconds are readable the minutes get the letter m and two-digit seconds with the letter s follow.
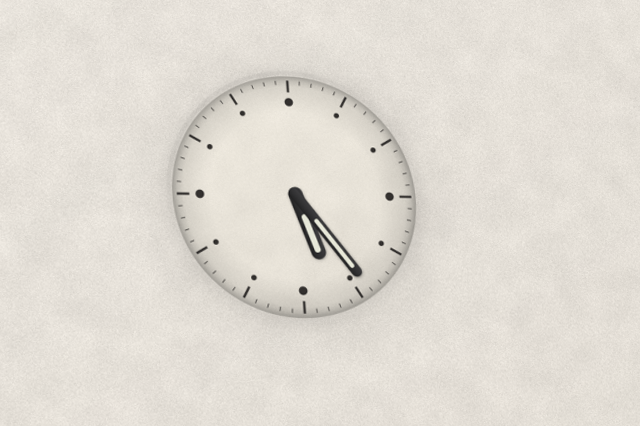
5h24
